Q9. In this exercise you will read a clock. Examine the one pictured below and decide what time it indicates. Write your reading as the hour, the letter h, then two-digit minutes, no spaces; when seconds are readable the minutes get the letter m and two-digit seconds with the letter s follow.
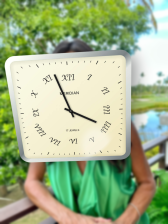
3h57
